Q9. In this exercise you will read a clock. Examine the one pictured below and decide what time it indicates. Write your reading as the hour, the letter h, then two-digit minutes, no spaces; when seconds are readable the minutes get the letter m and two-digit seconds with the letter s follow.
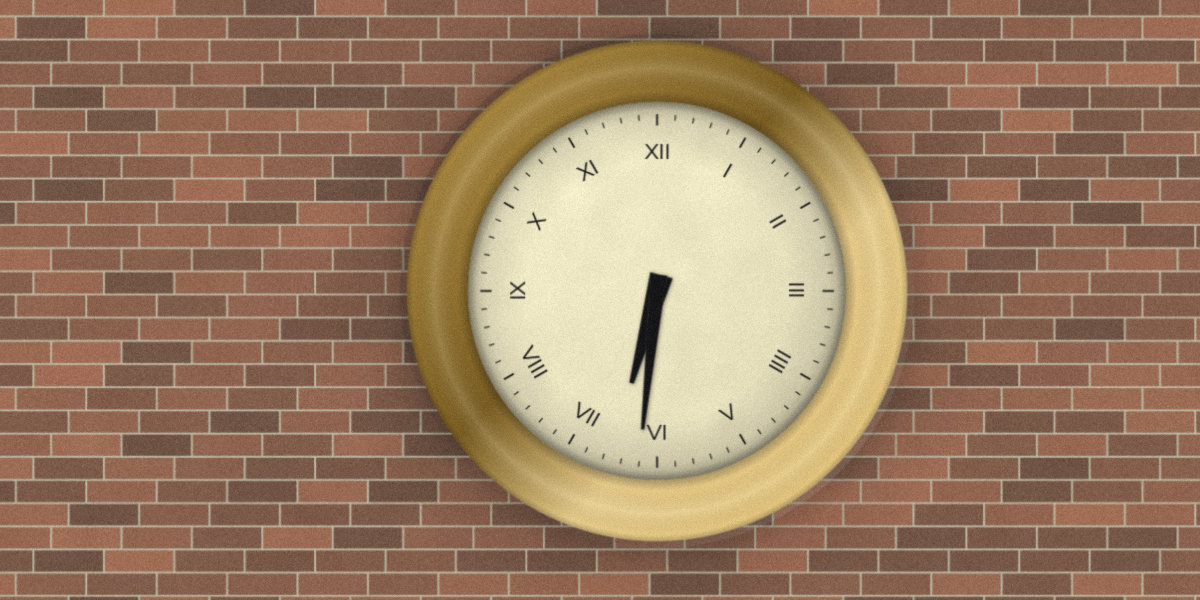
6h31
